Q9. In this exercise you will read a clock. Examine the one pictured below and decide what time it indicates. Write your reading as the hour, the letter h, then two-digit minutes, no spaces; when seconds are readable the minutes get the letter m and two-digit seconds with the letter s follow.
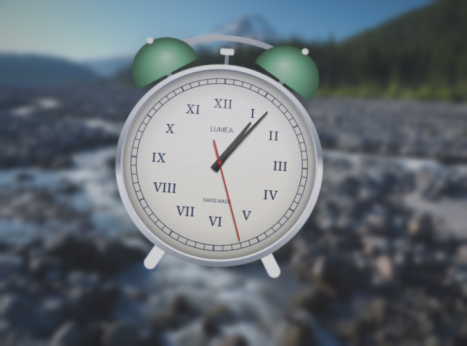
1h06m27s
